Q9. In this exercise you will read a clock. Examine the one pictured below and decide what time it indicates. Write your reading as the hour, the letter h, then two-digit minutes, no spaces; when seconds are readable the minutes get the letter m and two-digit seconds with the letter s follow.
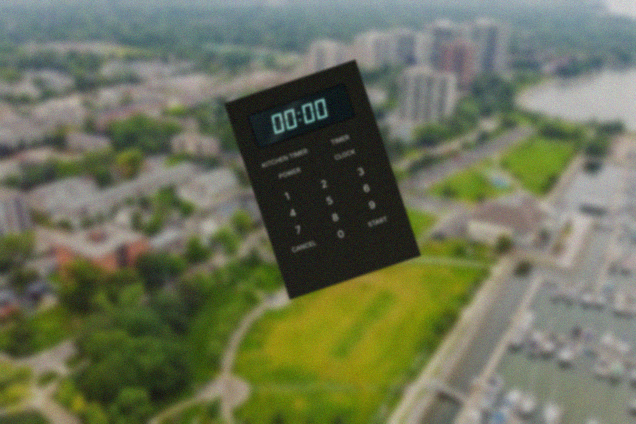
0h00
